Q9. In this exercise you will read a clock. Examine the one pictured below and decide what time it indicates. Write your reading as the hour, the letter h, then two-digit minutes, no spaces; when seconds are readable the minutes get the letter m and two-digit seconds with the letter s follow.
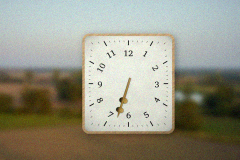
6h33
